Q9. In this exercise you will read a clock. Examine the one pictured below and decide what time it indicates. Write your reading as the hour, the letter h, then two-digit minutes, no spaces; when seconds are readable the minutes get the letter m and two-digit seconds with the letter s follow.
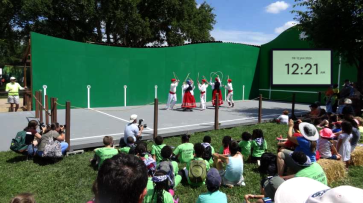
12h21
